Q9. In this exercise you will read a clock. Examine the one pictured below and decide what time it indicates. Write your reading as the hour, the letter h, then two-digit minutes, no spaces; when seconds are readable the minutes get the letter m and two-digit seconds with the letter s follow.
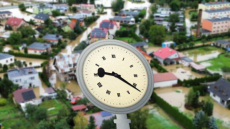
9h21
